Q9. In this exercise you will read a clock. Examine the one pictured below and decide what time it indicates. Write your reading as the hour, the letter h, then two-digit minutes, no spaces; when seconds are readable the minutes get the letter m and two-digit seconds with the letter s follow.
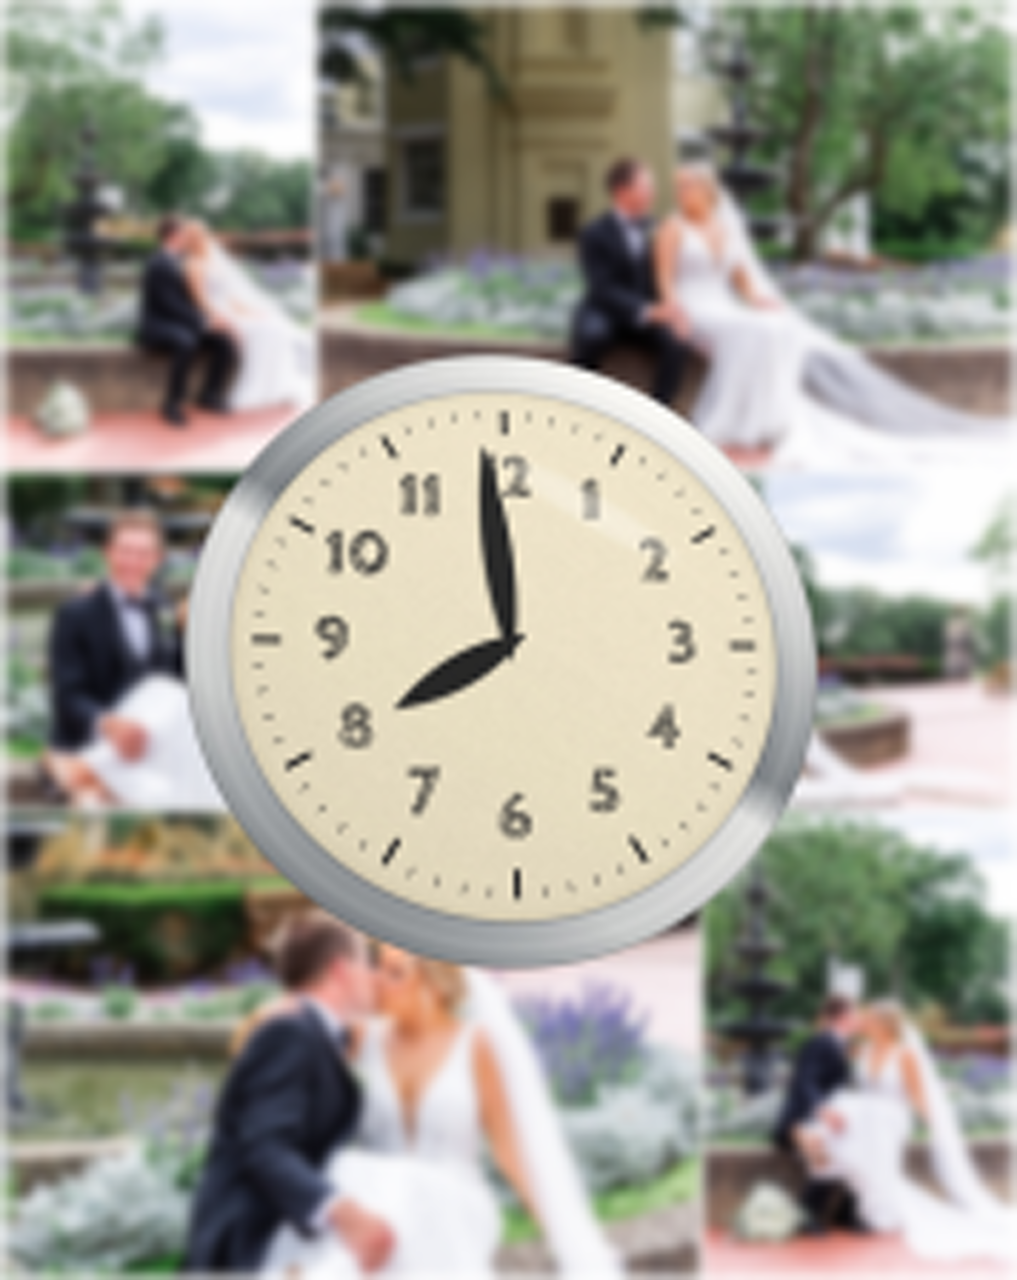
7h59
